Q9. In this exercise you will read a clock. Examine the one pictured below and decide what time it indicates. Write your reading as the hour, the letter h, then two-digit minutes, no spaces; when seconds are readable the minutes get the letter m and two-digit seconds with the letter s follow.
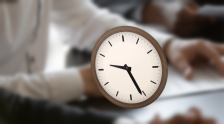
9h26
